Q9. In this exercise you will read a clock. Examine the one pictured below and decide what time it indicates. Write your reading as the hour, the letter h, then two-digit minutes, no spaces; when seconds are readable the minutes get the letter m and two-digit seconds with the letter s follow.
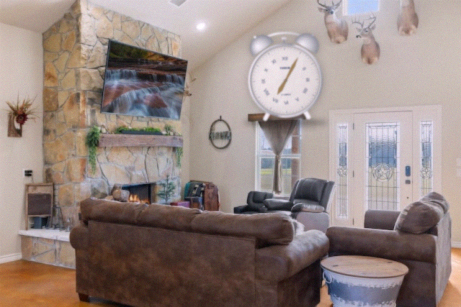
7h05
